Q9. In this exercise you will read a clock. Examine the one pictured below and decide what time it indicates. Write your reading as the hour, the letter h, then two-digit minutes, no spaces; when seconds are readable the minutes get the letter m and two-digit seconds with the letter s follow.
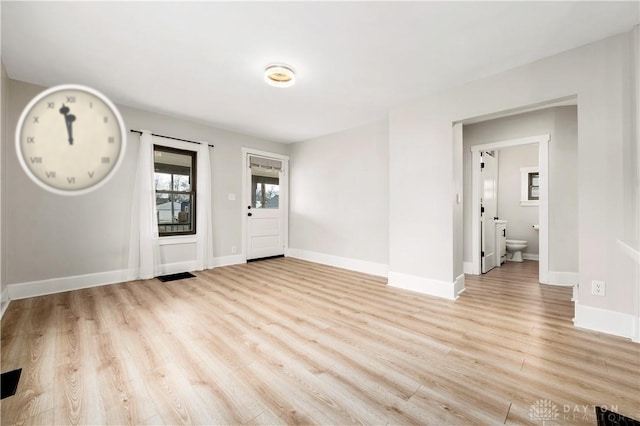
11h58
